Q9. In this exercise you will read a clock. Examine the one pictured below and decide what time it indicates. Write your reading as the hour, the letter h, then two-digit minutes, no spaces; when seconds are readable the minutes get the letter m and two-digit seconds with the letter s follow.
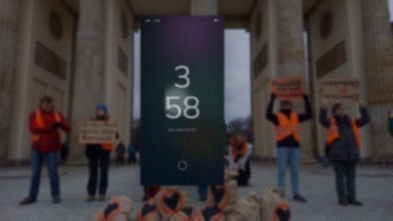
3h58
